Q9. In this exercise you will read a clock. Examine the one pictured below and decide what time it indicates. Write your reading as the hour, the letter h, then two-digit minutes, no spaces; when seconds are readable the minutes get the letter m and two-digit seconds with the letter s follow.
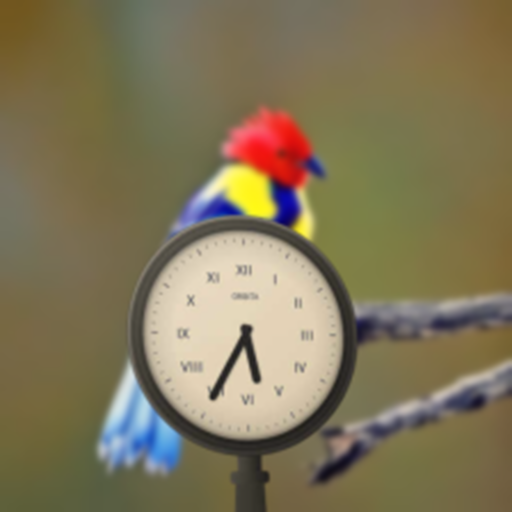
5h35
